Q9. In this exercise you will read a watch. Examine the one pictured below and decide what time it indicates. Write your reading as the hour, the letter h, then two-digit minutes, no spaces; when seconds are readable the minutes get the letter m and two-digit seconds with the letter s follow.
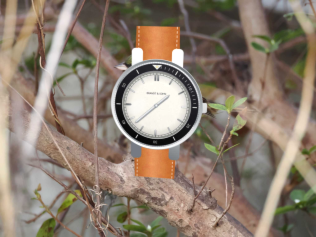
1h38
